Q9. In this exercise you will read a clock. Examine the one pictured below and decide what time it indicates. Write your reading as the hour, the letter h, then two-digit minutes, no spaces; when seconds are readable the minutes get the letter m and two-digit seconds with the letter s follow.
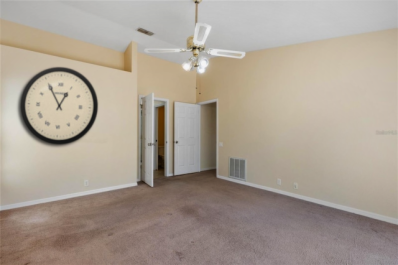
12h55
